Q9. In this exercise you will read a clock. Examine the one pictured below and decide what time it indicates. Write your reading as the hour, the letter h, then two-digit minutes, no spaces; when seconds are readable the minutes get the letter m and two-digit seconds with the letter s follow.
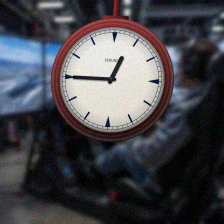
12h45
